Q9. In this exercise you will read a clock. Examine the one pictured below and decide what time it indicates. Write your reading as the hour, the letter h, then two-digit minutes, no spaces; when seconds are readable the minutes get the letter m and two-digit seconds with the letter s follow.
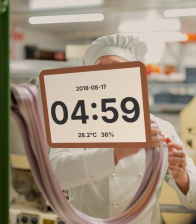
4h59
